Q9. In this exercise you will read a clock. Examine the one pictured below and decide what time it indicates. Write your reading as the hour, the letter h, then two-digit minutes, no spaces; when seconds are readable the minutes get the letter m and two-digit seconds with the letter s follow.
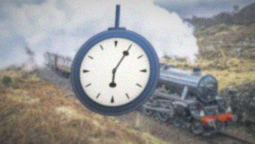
6h05
